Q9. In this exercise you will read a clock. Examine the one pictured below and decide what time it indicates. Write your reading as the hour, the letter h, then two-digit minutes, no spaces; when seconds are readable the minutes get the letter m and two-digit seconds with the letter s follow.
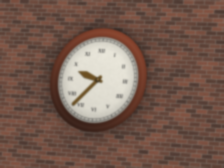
9h37
